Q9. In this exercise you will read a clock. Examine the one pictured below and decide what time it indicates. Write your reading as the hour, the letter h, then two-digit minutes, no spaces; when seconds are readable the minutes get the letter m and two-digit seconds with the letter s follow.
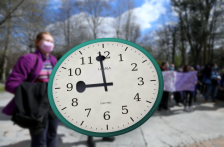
8h59
